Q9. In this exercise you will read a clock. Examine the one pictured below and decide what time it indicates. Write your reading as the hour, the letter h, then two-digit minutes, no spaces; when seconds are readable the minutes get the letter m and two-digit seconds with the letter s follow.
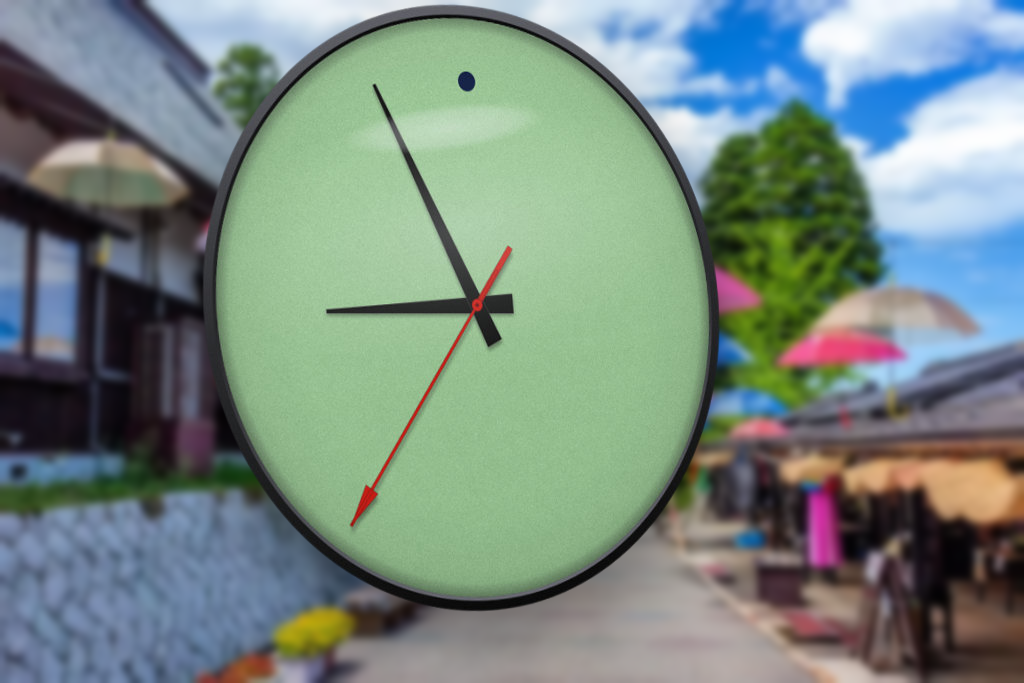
8h55m36s
